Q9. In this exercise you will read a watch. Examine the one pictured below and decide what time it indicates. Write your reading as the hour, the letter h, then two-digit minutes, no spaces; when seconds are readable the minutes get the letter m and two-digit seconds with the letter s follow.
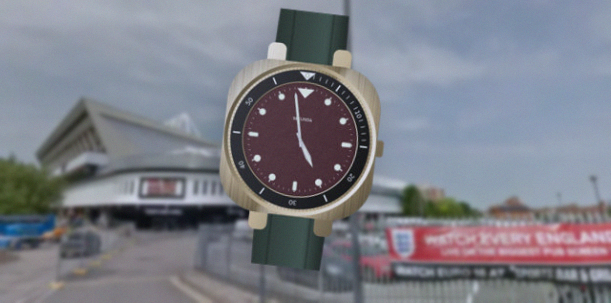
4h58
